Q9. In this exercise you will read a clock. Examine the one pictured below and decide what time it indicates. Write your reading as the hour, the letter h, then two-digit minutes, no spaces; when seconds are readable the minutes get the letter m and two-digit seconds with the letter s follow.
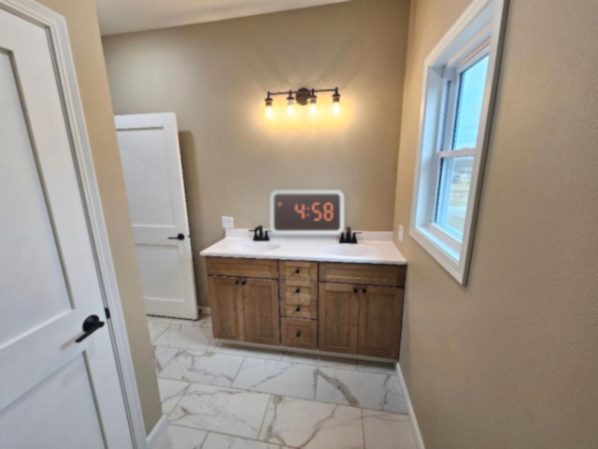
4h58
